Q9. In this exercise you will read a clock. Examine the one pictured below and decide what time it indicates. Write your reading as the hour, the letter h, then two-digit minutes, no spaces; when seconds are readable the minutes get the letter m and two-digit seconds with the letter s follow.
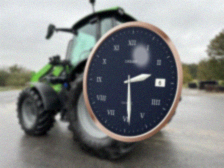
2h29
